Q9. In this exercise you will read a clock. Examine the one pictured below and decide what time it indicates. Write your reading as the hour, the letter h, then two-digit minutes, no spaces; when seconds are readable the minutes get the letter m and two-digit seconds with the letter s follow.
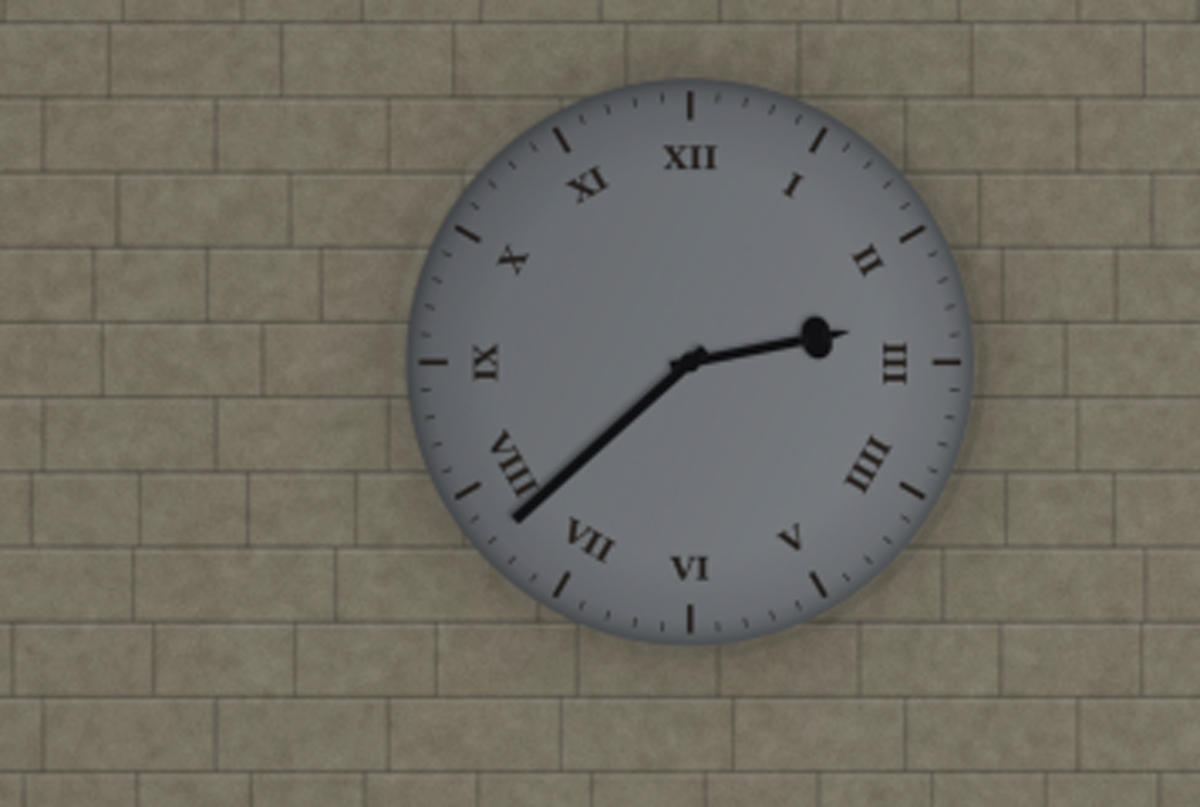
2h38
